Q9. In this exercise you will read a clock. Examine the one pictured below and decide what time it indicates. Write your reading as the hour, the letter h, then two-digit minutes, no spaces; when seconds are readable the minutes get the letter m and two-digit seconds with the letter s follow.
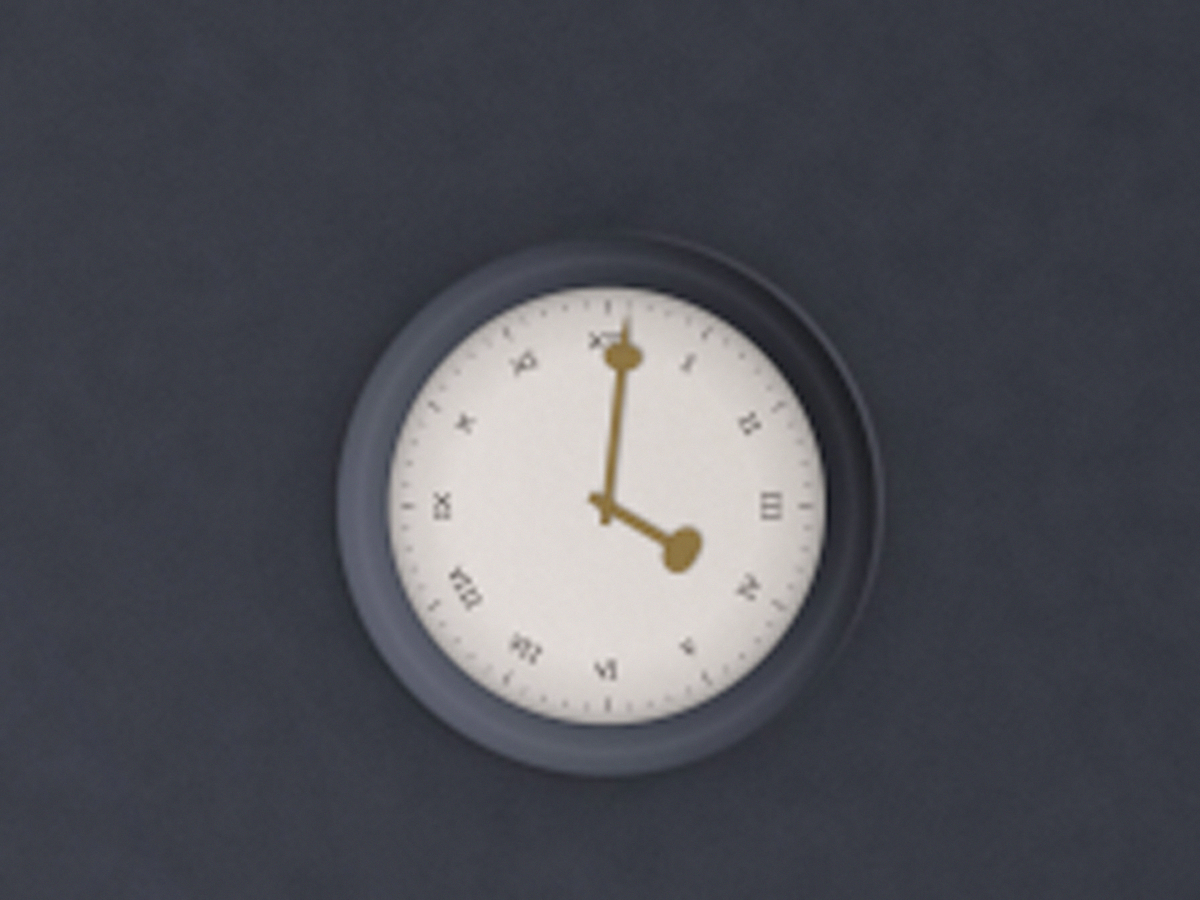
4h01
